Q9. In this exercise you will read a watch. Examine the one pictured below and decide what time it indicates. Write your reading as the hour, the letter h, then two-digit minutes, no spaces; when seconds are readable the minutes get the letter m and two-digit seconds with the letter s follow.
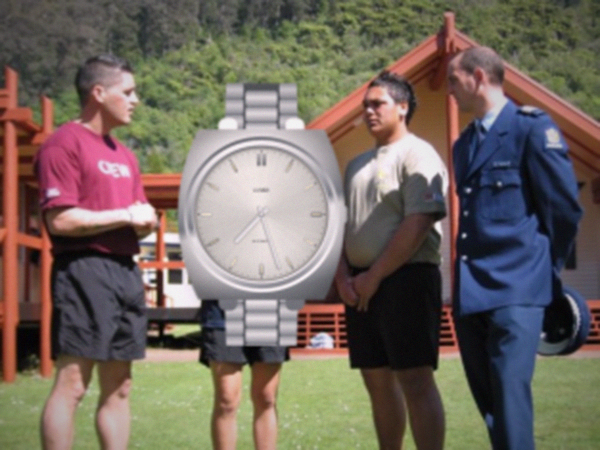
7h27
